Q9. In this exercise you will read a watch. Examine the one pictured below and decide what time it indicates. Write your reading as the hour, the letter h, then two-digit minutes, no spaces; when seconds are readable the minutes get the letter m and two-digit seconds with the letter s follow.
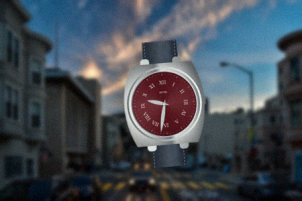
9h32
